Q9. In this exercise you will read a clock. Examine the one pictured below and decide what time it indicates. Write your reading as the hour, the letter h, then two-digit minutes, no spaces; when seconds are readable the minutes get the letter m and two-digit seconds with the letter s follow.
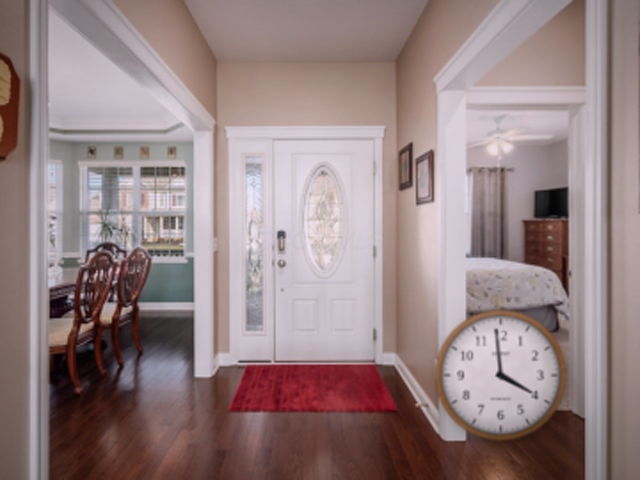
3h59
